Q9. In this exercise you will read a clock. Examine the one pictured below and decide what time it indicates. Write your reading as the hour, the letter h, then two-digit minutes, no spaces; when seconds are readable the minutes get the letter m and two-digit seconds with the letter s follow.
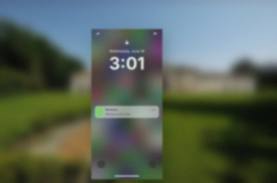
3h01
